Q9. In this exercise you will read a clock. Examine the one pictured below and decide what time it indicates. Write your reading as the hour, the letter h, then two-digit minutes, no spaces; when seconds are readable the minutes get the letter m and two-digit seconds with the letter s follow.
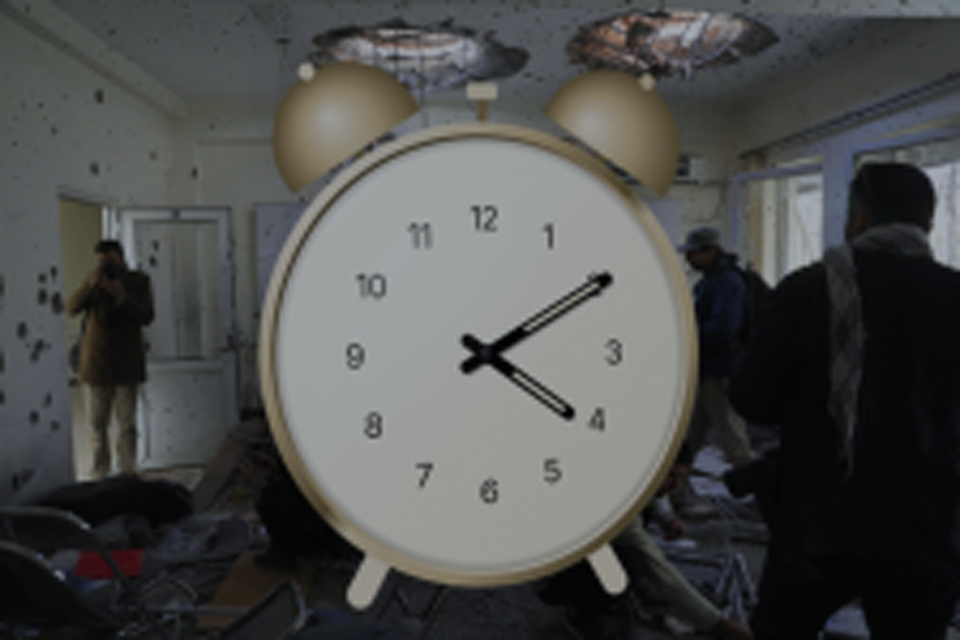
4h10
